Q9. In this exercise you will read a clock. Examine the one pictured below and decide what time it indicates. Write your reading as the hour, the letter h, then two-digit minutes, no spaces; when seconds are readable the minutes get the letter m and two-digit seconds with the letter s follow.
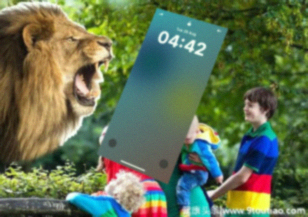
4h42
